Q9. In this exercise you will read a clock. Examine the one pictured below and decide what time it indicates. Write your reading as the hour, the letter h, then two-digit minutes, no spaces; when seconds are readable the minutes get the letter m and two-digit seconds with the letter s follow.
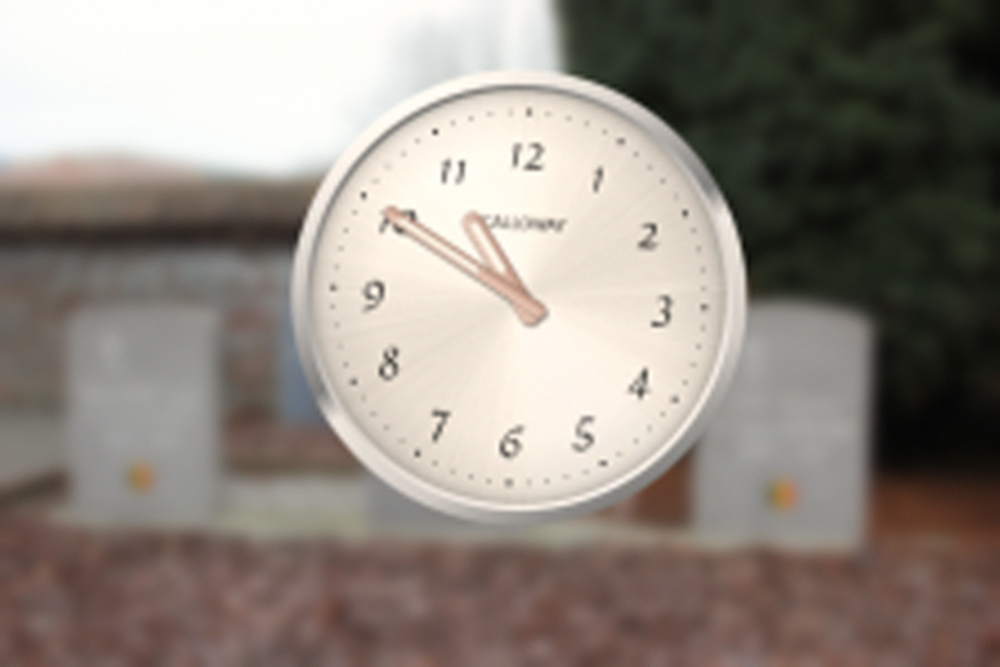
10h50
